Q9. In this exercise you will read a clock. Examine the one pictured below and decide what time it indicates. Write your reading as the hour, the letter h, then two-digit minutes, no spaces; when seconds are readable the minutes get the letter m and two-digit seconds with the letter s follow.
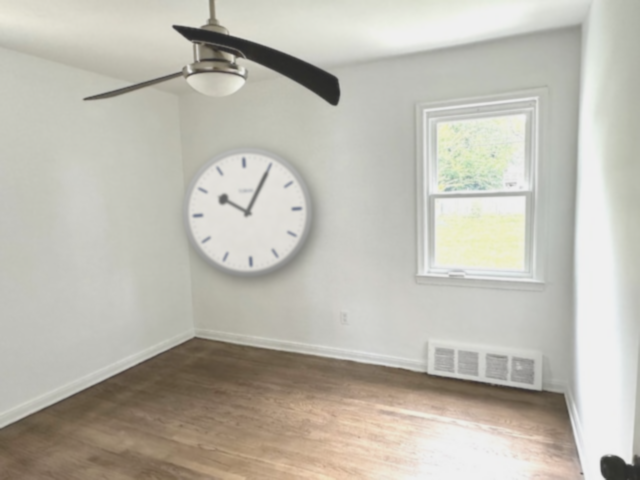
10h05
